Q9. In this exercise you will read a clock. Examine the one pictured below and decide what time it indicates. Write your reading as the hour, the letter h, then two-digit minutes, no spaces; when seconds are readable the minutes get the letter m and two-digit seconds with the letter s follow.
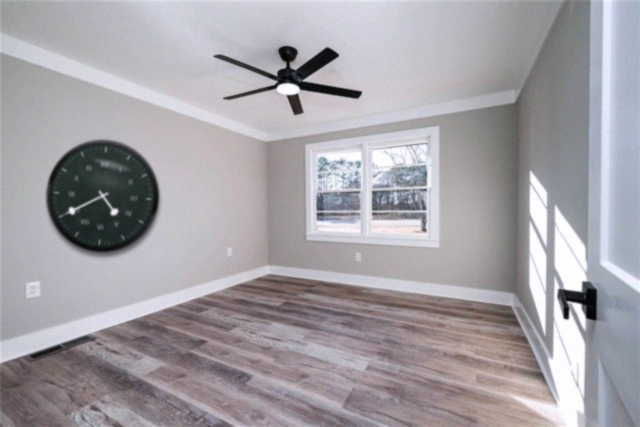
4h40
